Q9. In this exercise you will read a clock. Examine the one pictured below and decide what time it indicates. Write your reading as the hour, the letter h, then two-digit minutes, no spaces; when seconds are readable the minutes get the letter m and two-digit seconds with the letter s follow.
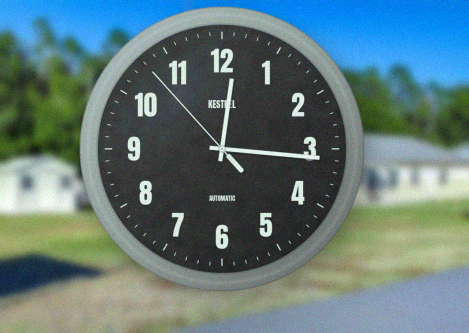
12h15m53s
